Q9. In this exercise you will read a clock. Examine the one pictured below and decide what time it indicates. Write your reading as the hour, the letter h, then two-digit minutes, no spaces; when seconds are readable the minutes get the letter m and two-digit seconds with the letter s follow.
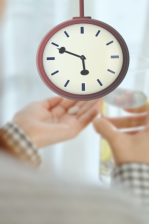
5h49
